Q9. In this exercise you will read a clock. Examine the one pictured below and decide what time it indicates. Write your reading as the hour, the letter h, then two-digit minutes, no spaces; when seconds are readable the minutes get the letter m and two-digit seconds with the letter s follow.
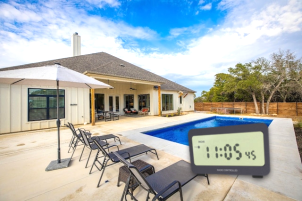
11h05m45s
